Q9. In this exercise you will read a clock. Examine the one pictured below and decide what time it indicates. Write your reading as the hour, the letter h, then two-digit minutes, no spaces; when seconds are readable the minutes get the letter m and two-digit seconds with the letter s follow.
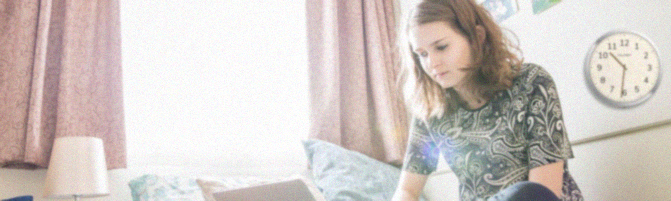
10h31
